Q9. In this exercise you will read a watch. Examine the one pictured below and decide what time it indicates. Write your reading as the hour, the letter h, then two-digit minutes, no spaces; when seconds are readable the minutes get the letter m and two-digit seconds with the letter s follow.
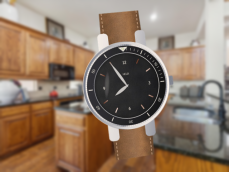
7h55
